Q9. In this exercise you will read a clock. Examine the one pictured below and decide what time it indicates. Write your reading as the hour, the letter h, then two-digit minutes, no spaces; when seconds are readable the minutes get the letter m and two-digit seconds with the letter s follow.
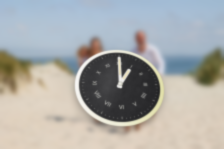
1h00
